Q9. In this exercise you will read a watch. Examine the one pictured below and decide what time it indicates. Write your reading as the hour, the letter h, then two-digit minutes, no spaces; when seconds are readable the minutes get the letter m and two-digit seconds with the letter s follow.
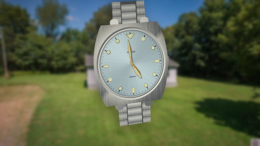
4h59
